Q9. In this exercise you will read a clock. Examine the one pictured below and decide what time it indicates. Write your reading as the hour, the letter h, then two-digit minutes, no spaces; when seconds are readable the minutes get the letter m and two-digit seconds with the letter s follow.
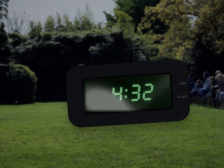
4h32
